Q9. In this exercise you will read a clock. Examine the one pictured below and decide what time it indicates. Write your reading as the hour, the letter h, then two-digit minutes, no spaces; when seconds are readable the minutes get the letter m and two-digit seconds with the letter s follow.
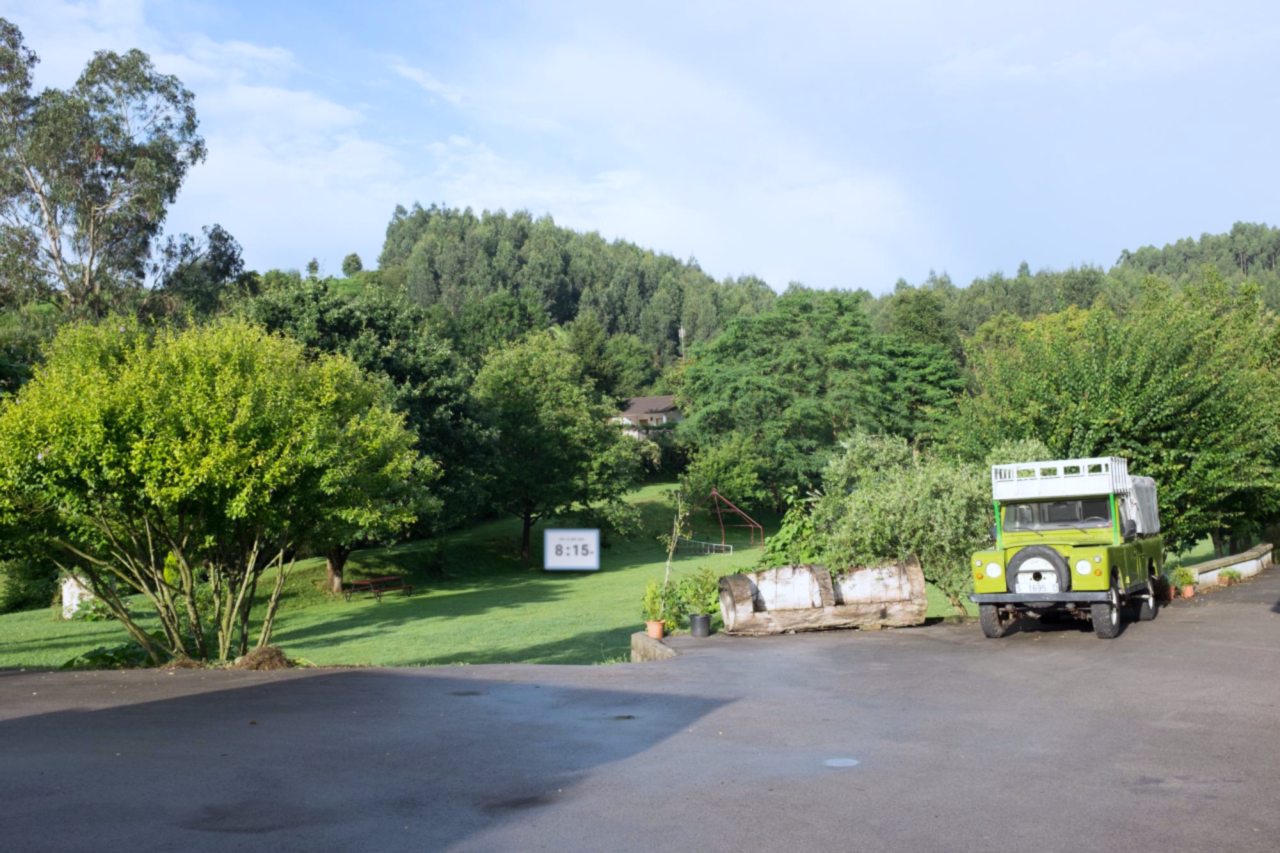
8h15
